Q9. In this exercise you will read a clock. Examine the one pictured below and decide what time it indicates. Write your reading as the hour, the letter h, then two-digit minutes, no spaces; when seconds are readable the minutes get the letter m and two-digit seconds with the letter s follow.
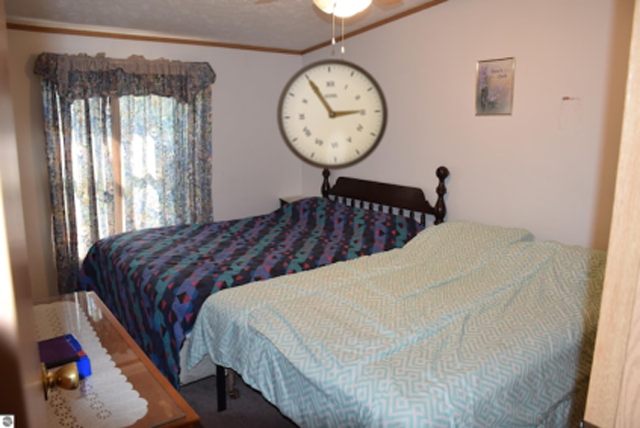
2h55
